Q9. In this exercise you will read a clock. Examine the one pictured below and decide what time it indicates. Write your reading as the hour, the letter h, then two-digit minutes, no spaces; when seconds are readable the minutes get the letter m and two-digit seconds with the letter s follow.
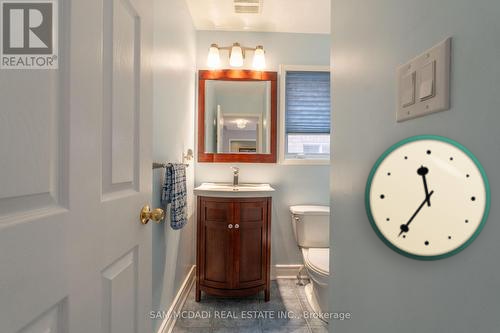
11h36
